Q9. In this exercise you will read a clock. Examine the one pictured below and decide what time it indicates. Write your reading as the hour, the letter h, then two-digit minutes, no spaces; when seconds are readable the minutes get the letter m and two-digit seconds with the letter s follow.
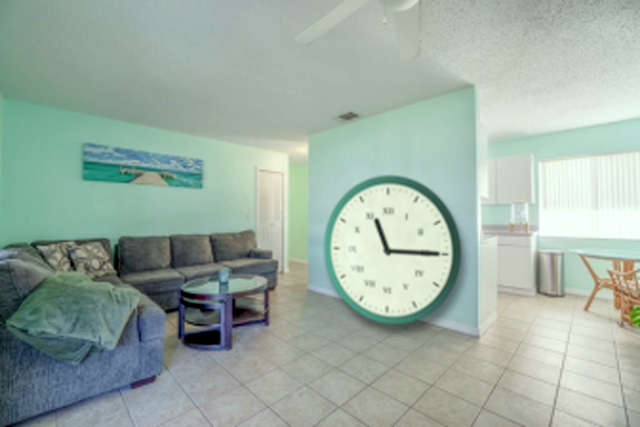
11h15
